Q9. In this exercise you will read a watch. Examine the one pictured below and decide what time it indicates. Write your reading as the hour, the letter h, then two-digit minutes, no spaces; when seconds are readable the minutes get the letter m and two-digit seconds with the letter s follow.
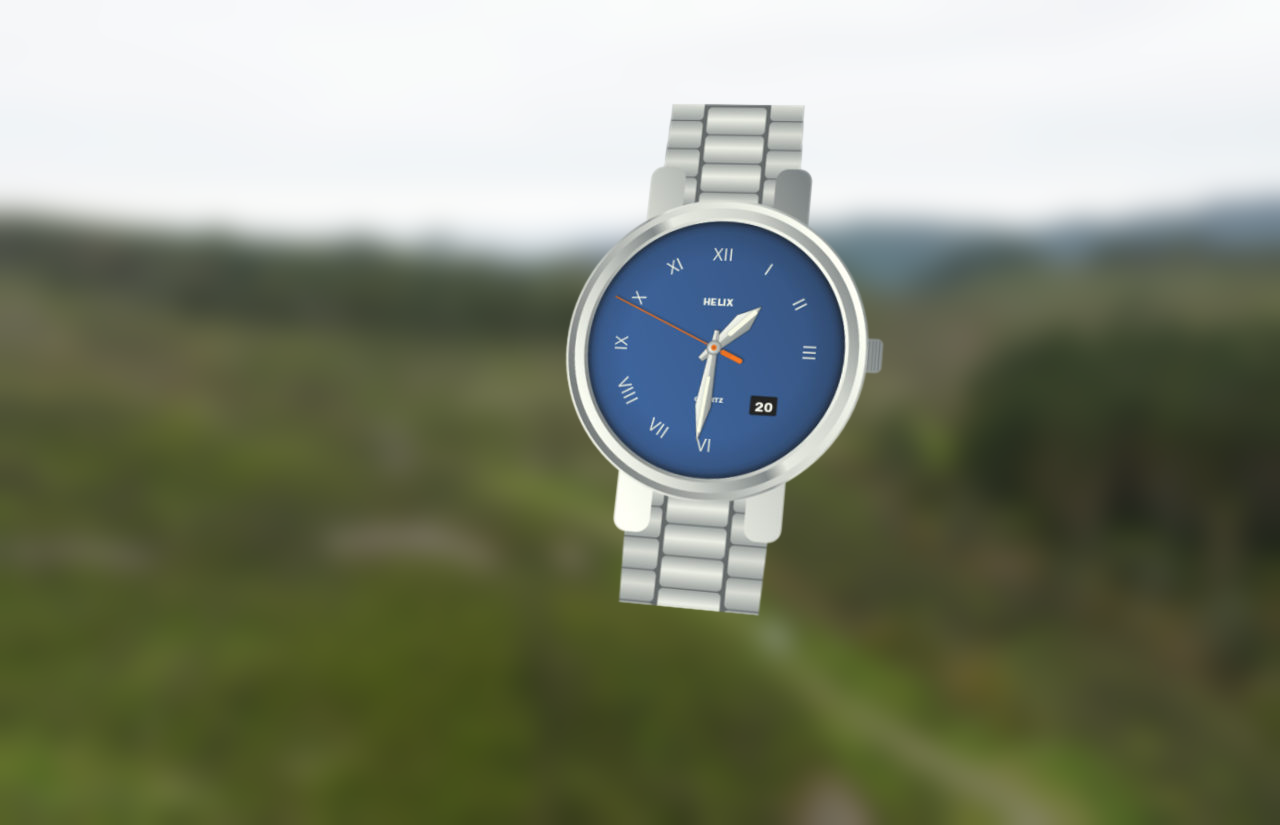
1h30m49s
